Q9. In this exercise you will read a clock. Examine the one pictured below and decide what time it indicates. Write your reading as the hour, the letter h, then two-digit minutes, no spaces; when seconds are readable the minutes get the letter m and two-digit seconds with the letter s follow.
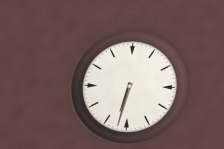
6h32
